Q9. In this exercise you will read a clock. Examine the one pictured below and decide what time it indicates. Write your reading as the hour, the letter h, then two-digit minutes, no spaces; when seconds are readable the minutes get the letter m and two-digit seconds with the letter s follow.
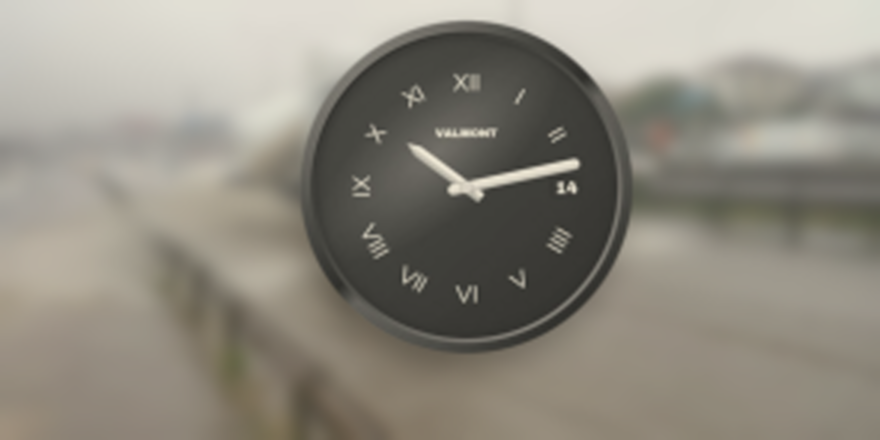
10h13
